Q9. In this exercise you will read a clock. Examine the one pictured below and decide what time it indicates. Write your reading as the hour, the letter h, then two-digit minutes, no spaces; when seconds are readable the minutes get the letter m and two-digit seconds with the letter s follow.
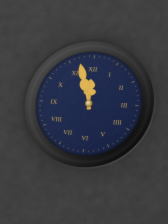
11h57
